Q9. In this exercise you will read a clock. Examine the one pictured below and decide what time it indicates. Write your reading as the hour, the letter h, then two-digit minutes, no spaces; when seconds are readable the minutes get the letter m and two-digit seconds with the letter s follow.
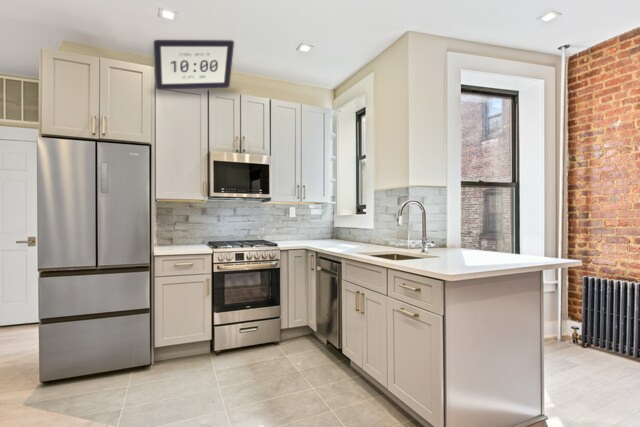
10h00
